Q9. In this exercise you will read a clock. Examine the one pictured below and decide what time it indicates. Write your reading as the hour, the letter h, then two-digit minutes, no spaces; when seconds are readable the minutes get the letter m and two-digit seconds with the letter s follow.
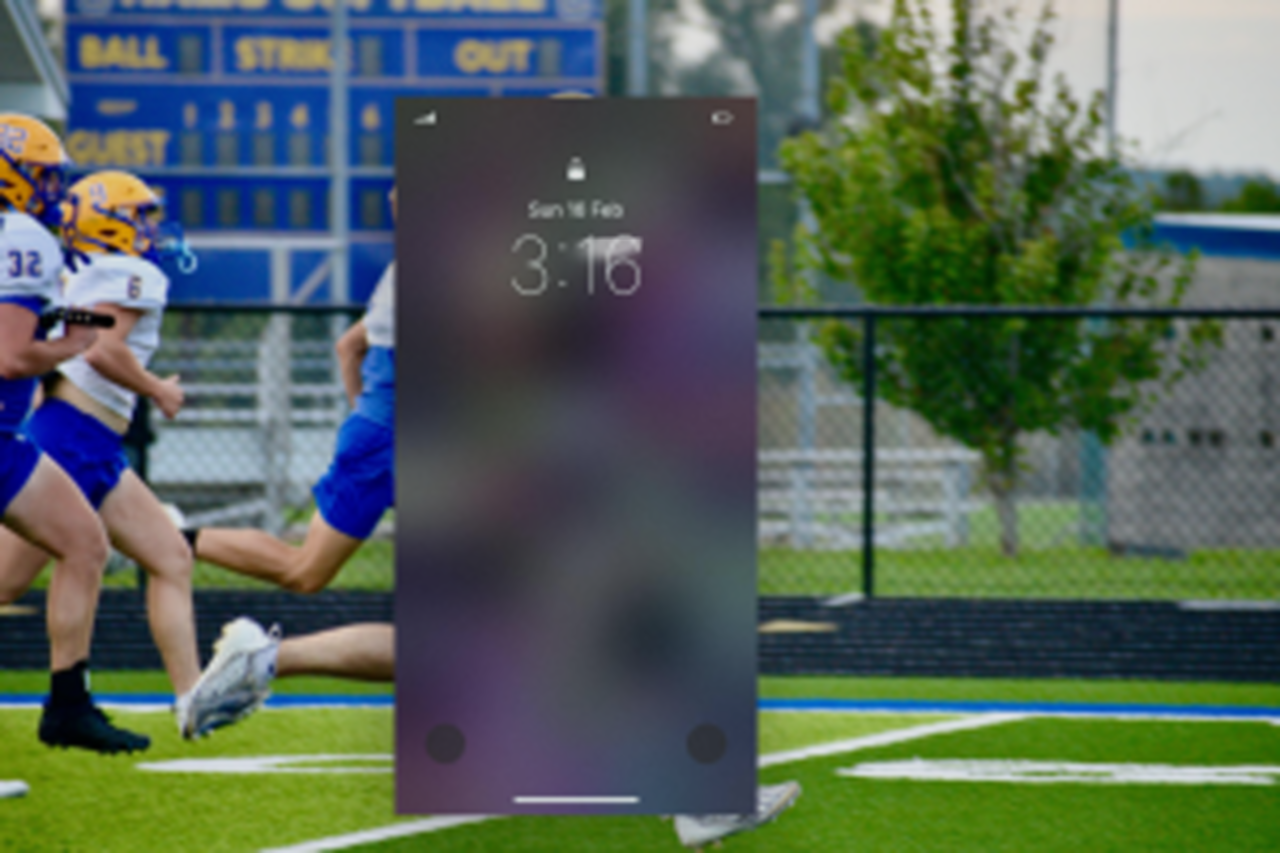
3h16
